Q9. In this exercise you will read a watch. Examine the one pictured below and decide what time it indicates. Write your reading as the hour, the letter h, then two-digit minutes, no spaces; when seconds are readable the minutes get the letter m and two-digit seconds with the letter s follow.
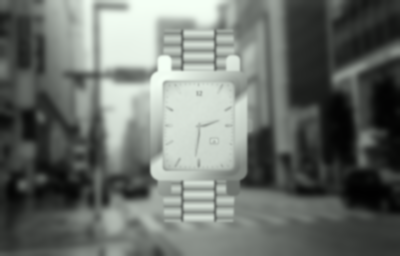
2h31
